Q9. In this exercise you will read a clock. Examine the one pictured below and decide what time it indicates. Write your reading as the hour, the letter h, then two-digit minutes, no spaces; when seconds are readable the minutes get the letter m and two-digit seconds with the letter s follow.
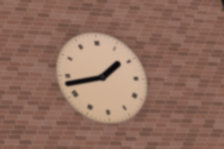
1h43
